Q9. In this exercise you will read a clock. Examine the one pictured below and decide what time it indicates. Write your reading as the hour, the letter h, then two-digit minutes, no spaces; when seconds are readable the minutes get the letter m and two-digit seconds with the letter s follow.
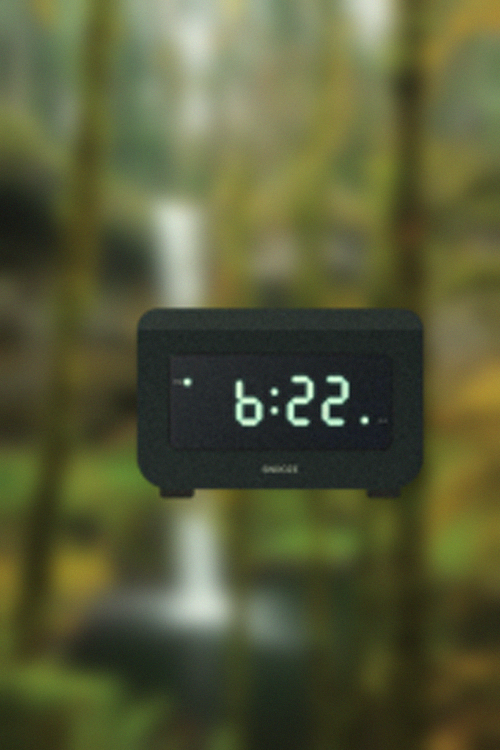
6h22
